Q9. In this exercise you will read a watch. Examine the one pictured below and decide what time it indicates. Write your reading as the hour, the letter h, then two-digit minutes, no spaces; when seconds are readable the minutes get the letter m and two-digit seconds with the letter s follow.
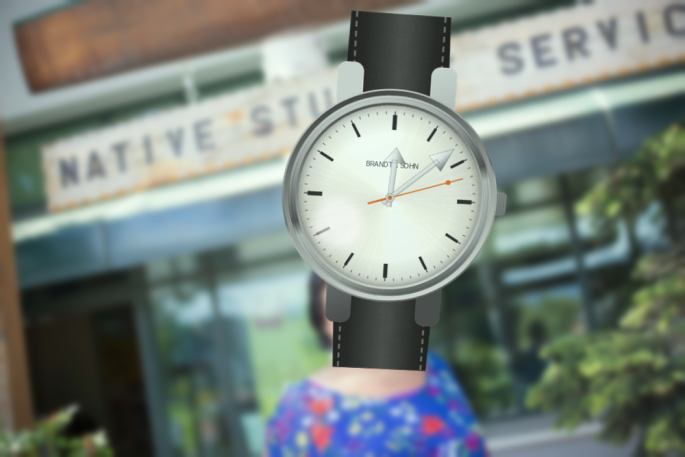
12h08m12s
